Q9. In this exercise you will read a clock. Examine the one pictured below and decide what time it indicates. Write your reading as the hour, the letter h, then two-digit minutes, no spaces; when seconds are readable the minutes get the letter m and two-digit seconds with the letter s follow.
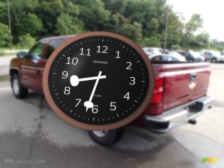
8h32
